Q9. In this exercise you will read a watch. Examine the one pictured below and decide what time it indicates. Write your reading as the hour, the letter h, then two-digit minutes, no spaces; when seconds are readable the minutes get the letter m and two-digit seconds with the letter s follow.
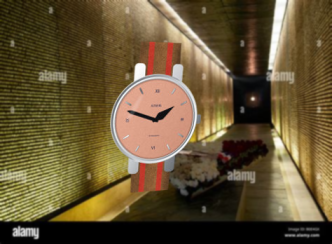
1h48
